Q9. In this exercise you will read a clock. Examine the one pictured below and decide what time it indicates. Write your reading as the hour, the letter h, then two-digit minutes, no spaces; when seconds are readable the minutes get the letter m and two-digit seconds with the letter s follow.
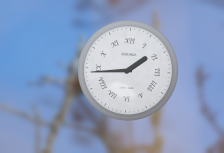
1h44
